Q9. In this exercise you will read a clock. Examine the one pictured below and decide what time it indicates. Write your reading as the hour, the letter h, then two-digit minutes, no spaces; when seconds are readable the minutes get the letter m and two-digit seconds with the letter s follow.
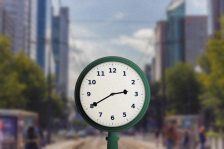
2h40
